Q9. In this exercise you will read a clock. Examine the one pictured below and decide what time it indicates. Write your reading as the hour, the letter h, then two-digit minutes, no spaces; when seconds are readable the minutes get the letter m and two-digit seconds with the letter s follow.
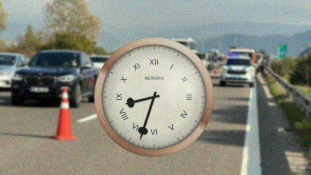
8h33
